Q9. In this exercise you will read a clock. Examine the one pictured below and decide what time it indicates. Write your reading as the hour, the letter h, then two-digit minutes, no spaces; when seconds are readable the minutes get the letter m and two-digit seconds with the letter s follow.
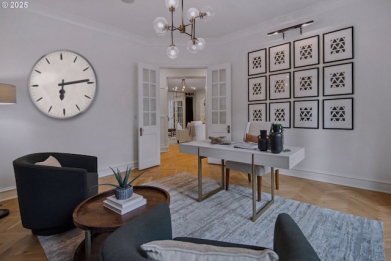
6h14
